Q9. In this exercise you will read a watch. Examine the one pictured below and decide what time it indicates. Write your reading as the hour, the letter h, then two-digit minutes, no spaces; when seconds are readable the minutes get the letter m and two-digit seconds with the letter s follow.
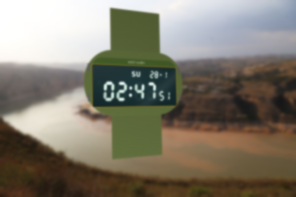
2h47
